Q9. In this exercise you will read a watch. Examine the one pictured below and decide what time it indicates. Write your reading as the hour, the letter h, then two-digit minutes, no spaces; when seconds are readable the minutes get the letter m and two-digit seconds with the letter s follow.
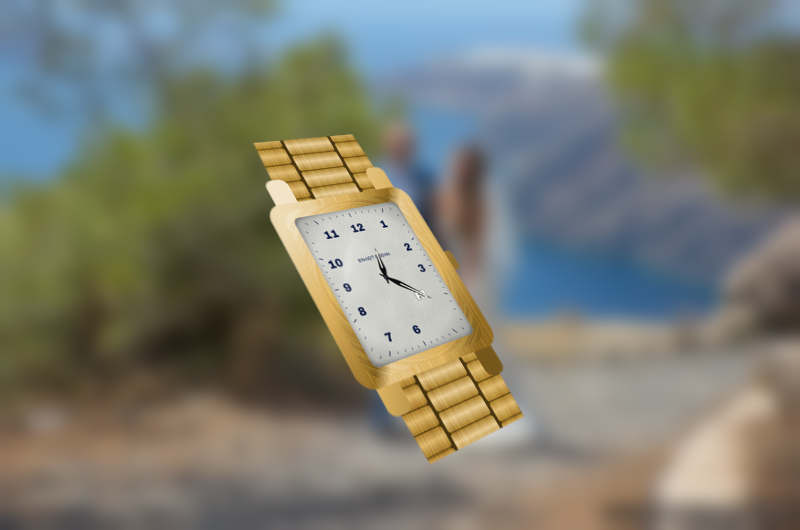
12h22
